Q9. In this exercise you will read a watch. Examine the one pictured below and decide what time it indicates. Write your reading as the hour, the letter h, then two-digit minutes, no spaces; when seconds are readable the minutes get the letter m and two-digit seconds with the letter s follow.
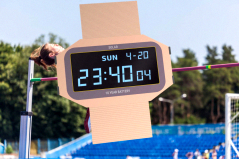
23h40m04s
